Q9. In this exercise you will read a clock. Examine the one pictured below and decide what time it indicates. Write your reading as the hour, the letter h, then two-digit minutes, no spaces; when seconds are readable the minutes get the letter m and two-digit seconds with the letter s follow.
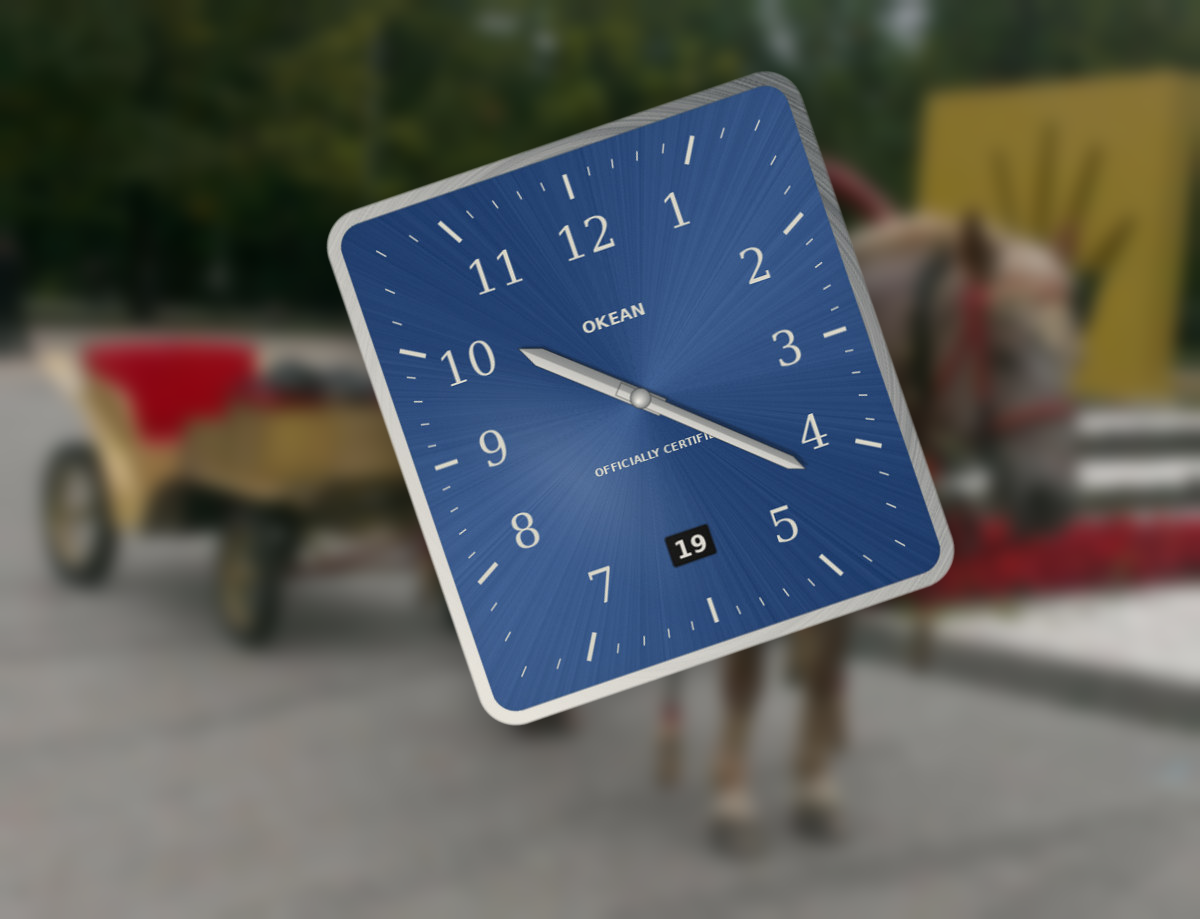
10h22
